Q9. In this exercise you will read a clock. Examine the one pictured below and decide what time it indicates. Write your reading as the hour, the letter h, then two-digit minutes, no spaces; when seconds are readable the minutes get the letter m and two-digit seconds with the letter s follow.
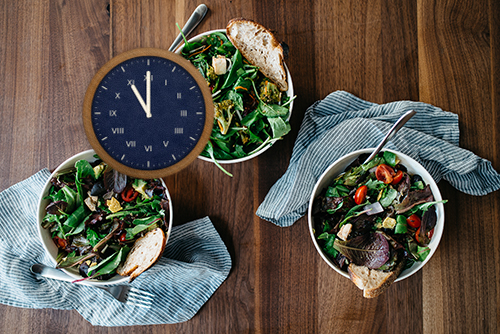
11h00
